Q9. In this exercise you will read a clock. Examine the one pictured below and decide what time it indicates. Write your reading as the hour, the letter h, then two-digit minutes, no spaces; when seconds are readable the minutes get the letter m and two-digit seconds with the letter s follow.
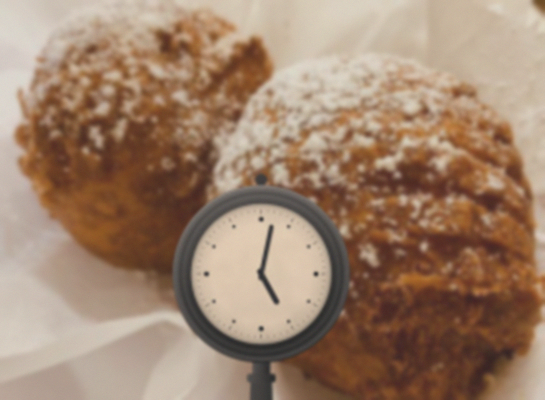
5h02
